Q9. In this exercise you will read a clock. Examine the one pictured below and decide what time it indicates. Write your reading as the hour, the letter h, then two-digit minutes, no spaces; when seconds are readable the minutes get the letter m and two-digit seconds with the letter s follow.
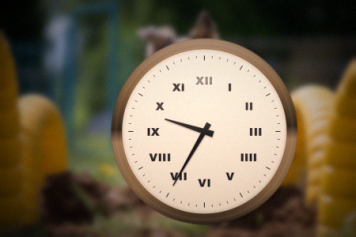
9h35
